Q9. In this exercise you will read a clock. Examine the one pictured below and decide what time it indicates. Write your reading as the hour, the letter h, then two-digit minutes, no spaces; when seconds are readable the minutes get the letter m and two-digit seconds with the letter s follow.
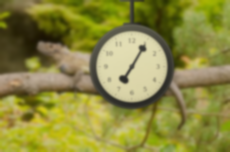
7h05
